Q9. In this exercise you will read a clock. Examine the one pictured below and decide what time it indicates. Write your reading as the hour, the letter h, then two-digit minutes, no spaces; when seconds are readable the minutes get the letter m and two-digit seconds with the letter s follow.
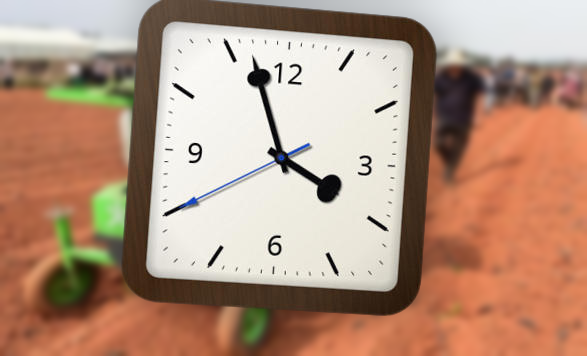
3h56m40s
